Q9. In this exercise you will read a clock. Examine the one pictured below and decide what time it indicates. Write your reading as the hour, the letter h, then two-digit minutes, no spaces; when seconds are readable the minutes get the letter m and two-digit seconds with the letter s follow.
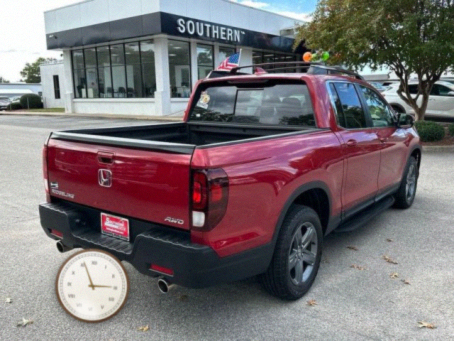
2h56
